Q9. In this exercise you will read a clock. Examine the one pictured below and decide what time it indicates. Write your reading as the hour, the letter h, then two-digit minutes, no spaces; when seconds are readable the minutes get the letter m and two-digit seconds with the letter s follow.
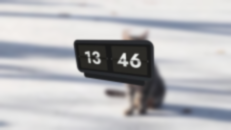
13h46
